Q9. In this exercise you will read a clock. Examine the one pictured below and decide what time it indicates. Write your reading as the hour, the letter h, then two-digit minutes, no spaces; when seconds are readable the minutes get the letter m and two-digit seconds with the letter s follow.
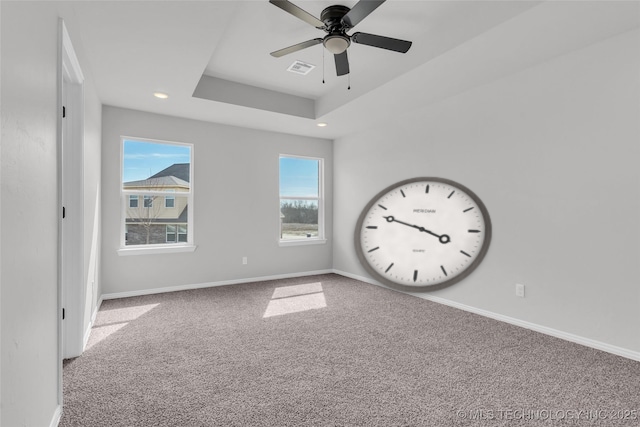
3h48
